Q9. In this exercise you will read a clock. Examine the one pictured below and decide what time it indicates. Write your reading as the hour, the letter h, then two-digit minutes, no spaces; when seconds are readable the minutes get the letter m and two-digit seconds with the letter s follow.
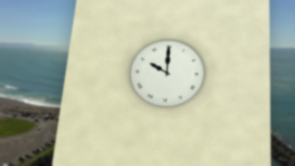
10h00
